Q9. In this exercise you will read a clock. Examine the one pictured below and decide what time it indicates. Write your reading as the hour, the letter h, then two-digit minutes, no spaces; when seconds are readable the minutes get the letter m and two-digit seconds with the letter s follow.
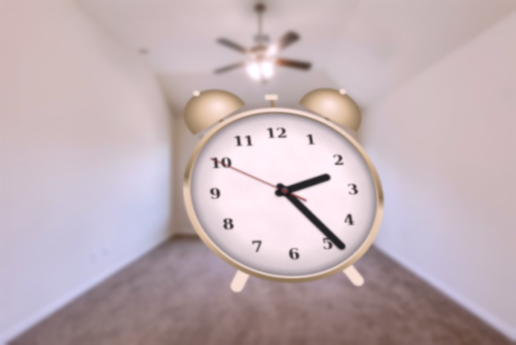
2h23m50s
